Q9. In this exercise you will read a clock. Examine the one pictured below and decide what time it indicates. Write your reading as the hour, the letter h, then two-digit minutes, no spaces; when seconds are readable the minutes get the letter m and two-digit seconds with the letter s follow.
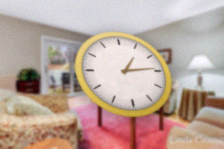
1h14
